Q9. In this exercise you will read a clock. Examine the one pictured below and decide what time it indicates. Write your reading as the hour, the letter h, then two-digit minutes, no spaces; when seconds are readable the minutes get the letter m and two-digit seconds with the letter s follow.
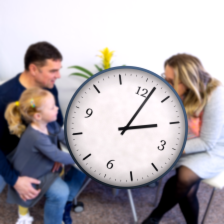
2h02
